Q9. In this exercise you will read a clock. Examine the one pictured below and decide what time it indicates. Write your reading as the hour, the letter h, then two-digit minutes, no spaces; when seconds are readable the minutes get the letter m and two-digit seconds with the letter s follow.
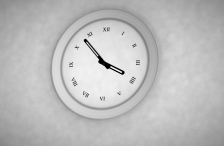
3h53
